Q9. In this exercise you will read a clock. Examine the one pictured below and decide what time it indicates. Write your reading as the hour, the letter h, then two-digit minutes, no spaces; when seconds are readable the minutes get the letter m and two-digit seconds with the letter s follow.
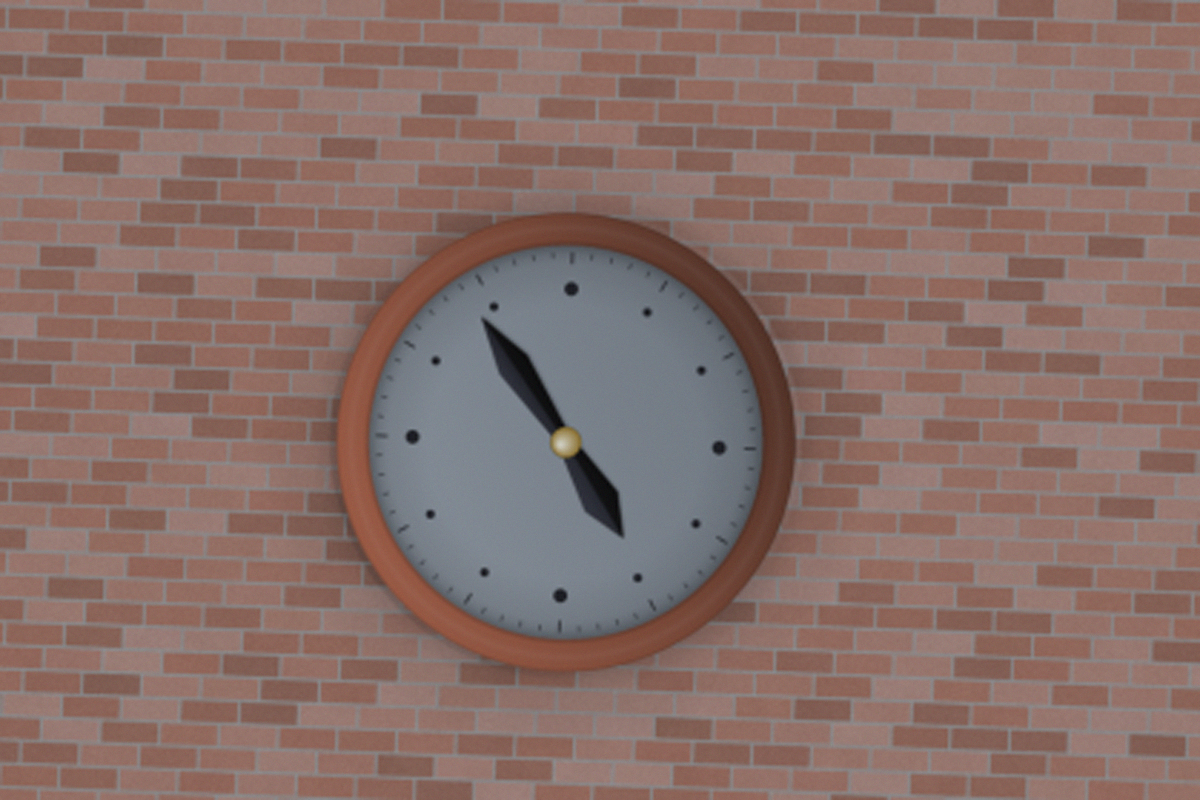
4h54
